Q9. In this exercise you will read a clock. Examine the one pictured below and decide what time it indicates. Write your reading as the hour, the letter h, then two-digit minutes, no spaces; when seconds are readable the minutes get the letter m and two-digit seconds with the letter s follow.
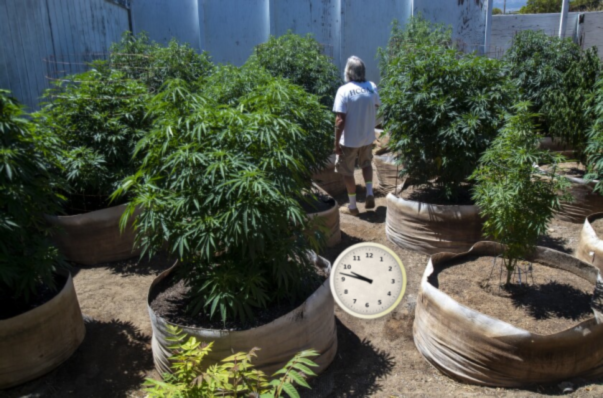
9h47
